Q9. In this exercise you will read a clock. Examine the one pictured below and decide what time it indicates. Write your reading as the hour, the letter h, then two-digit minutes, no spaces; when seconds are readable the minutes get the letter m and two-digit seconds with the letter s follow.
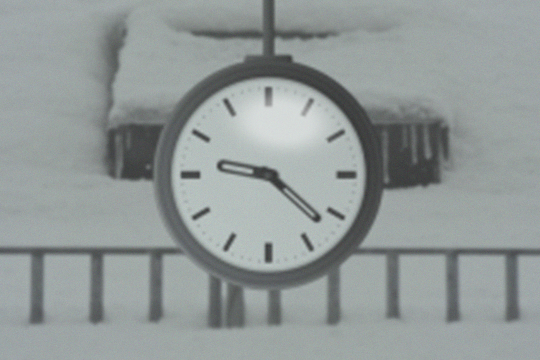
9h22
